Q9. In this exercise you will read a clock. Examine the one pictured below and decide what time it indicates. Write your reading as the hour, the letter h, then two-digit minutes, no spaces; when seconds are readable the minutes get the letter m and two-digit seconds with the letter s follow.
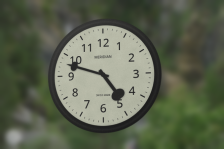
4h48
